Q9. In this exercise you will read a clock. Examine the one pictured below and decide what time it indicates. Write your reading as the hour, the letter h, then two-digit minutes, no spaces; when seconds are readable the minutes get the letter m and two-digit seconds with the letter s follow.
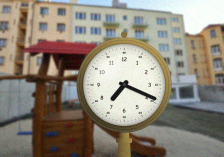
7h19
